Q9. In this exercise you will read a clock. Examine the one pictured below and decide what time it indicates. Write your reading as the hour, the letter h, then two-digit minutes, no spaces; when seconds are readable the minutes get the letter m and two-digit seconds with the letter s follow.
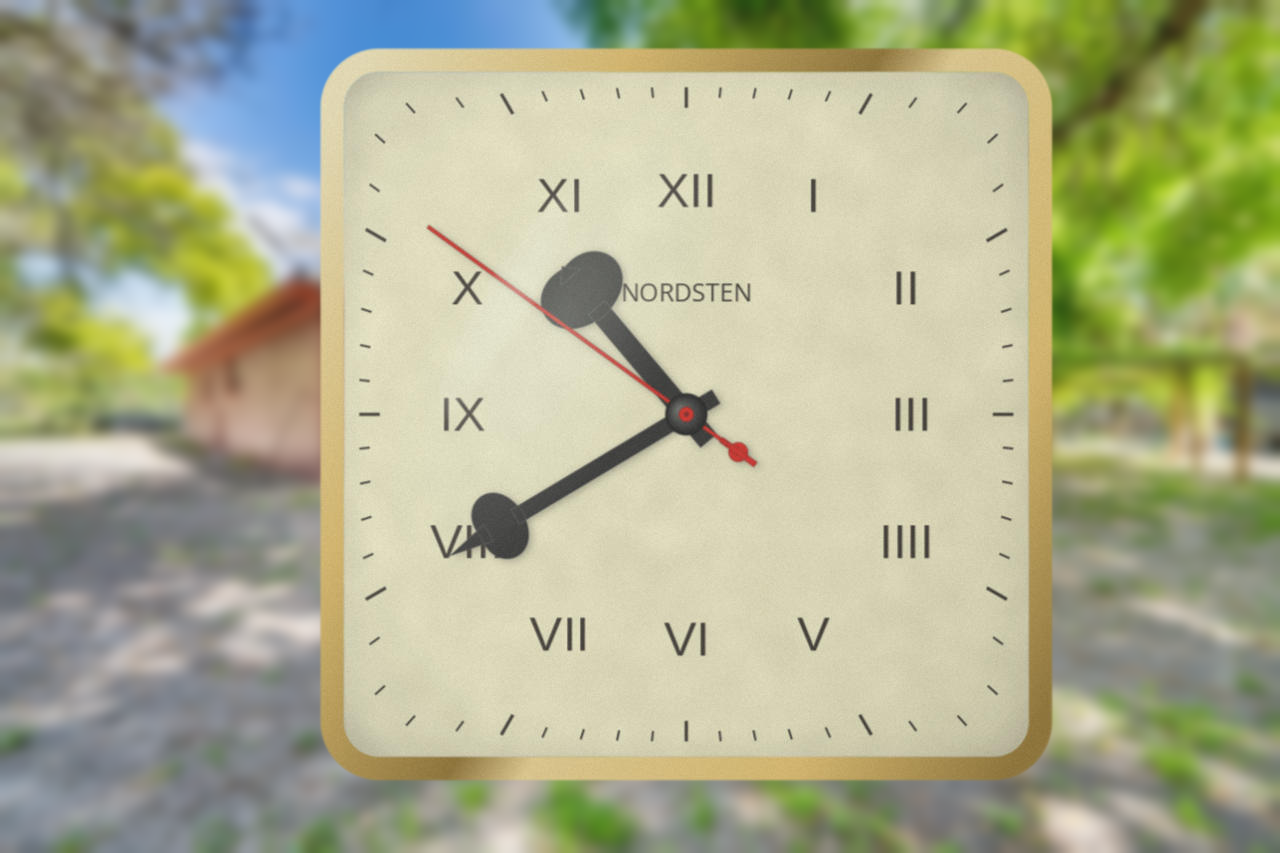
10h39m51s
